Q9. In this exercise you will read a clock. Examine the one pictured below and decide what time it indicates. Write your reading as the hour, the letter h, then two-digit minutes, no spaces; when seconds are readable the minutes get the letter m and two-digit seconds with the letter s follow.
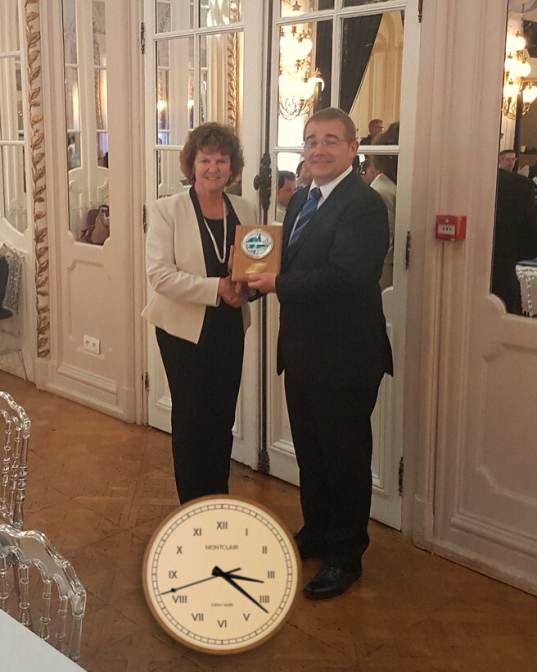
3h21m42s
